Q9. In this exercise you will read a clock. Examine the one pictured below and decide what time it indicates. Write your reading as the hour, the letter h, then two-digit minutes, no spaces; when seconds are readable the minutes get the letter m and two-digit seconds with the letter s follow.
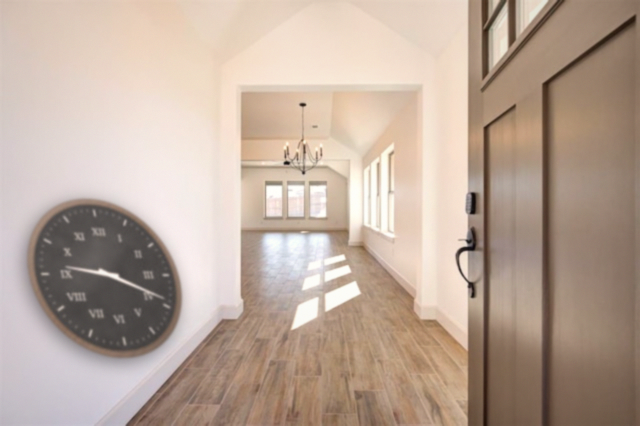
9h19
